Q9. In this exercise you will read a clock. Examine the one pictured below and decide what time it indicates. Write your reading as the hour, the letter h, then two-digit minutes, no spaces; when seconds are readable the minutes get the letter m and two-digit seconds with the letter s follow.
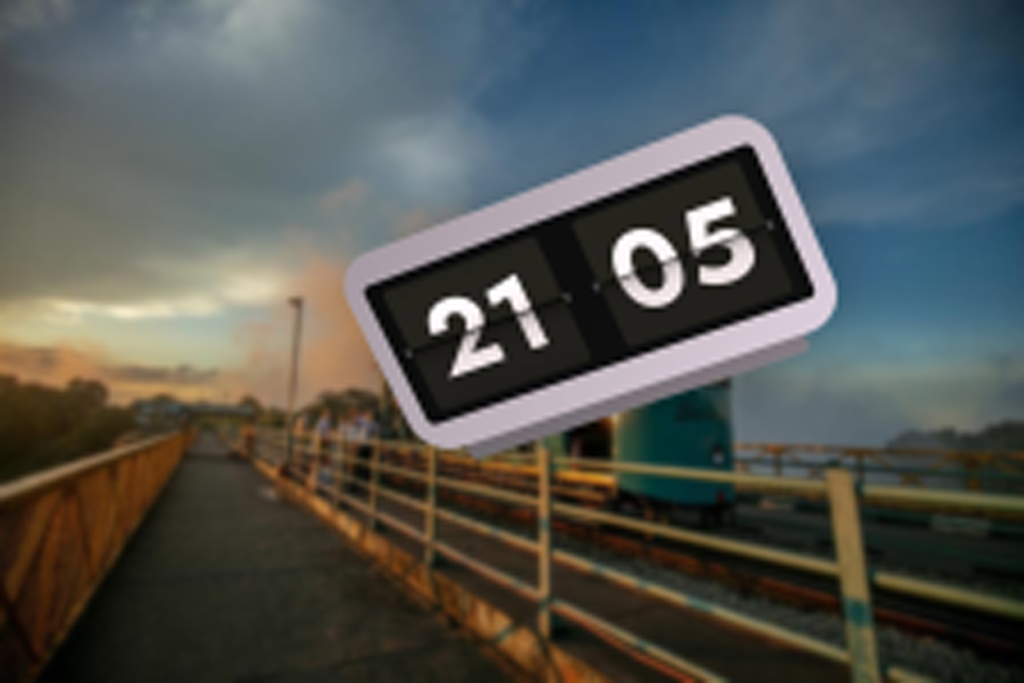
21h05
